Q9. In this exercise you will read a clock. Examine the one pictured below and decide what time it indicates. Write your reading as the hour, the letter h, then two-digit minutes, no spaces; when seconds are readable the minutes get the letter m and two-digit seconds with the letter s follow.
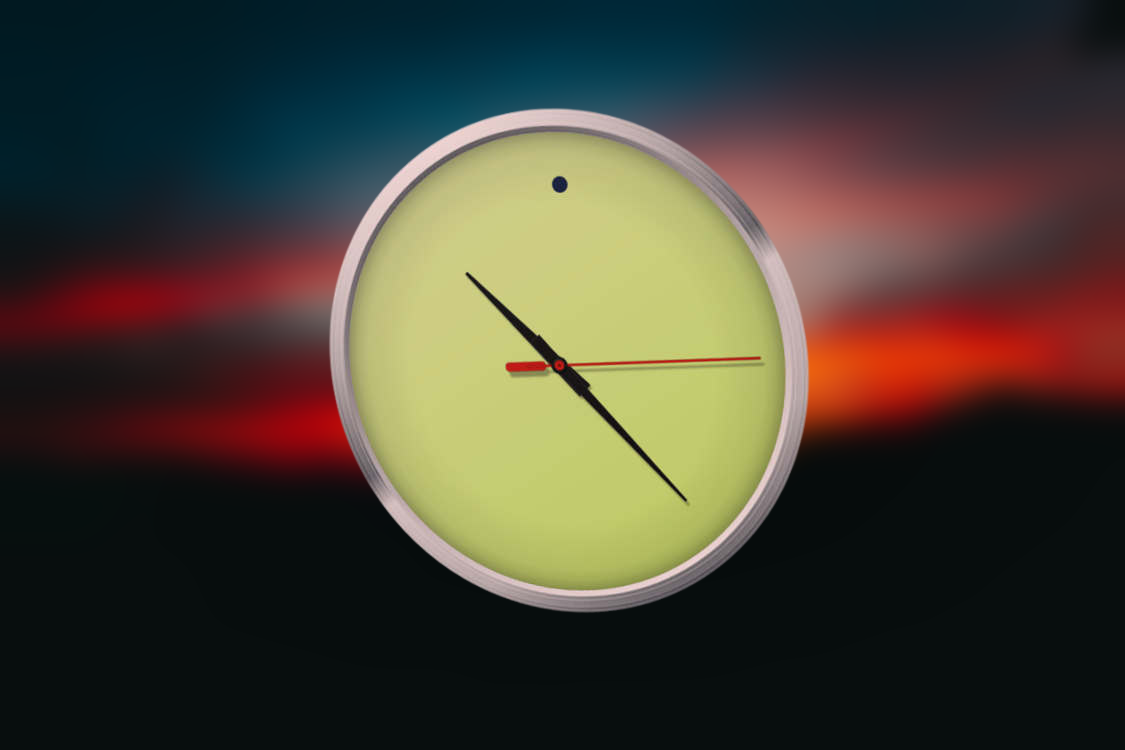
10h22m14s
